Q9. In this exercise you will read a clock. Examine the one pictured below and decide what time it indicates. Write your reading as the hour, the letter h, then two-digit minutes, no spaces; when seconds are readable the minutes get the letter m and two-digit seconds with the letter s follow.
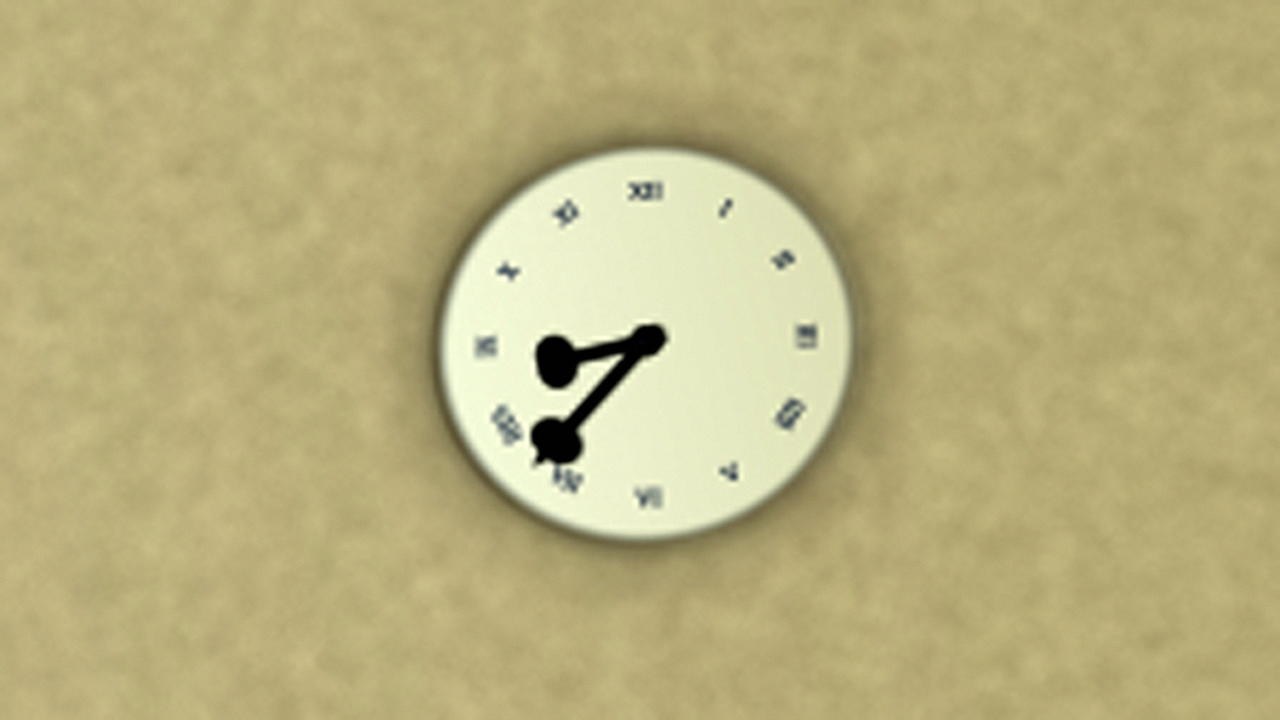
8h37
